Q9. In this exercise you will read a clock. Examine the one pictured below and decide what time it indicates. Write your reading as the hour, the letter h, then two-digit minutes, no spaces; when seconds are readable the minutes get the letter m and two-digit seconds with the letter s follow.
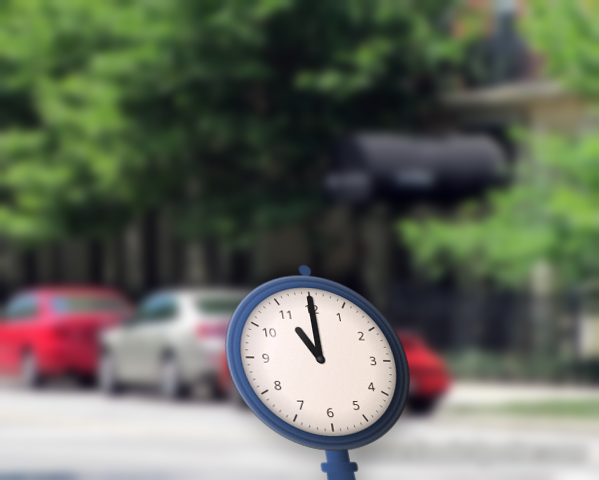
11h00
